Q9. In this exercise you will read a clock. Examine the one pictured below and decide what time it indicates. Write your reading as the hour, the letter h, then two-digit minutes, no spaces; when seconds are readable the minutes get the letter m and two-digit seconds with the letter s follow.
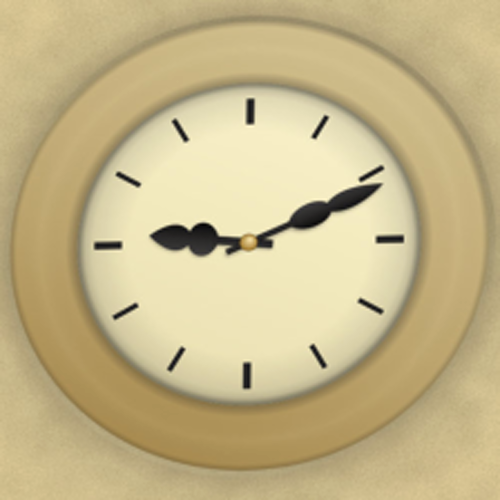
9h11
